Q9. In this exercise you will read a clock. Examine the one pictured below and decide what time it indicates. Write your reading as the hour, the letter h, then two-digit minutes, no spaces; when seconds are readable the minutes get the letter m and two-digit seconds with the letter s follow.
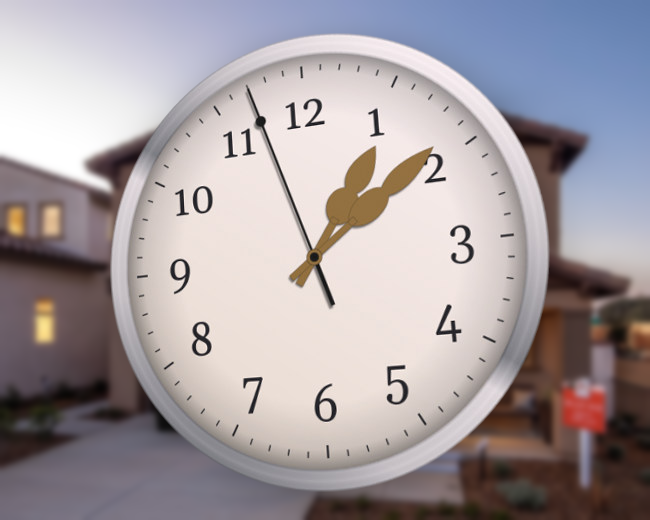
1h08m57s
